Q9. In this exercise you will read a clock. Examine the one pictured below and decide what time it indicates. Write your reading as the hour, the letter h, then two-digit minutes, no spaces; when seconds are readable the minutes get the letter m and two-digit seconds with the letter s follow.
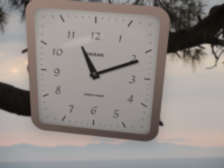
11h11
